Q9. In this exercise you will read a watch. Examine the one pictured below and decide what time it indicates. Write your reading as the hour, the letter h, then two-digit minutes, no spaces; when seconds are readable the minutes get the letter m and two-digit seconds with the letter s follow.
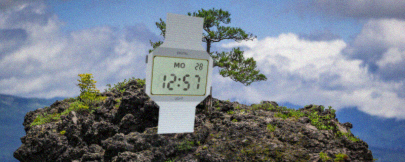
12h57
